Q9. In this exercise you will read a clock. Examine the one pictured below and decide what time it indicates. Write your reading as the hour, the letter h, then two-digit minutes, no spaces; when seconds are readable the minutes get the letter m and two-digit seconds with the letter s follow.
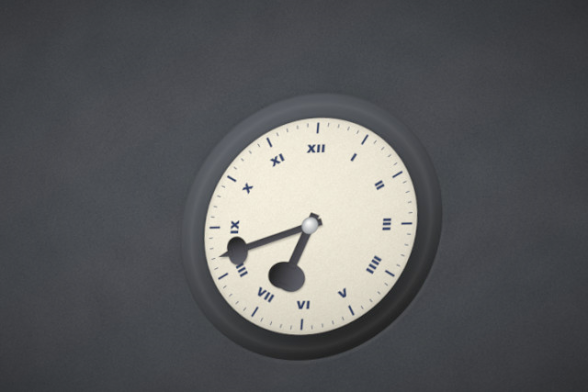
6h42
